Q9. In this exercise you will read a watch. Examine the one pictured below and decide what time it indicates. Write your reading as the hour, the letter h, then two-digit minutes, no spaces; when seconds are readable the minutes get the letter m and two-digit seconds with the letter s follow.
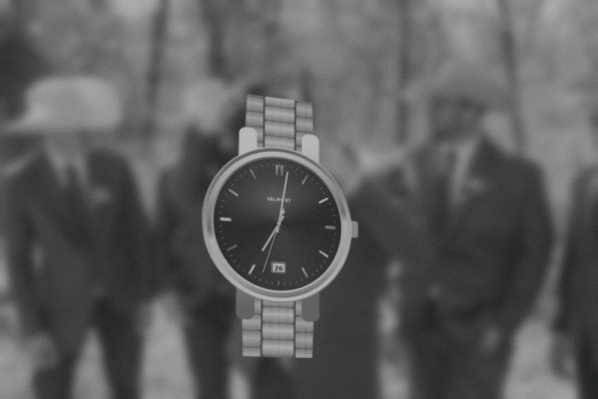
7h01m33s
